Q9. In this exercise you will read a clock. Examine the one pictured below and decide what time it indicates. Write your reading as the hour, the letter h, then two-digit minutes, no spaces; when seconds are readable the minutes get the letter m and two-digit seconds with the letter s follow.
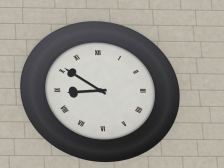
8h51
